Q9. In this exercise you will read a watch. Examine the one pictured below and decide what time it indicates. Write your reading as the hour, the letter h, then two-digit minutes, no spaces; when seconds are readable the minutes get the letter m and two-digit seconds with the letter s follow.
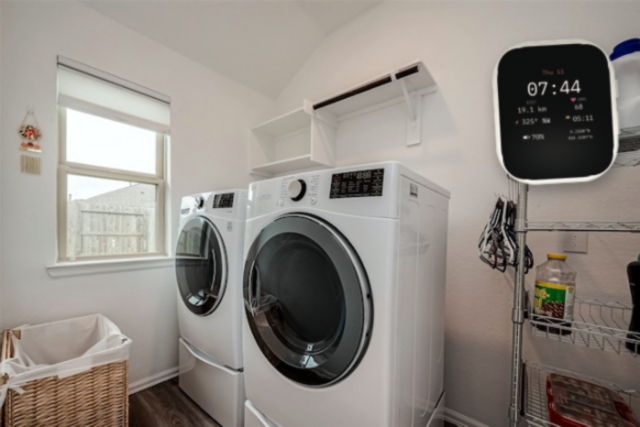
7h44
